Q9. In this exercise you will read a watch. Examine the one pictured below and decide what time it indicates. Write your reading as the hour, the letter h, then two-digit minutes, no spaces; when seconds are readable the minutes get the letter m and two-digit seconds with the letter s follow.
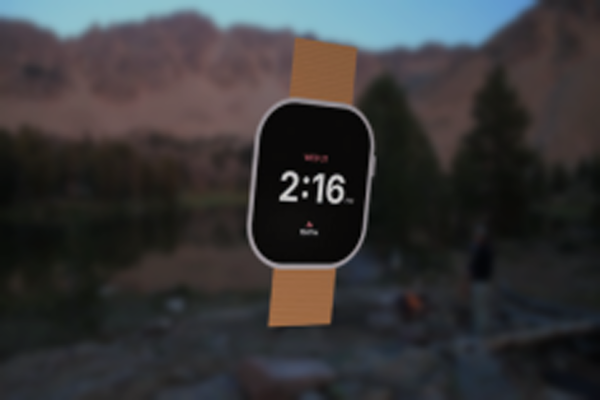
2h16
